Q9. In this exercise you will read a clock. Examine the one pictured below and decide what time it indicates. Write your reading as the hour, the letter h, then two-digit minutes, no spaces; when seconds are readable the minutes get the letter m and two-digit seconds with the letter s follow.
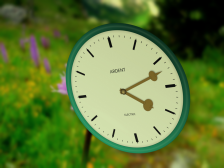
4h12
